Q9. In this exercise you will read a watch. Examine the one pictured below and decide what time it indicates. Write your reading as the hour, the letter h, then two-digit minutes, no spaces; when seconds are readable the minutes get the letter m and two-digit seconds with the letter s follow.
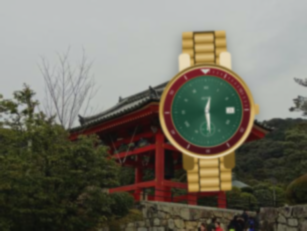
12h29
